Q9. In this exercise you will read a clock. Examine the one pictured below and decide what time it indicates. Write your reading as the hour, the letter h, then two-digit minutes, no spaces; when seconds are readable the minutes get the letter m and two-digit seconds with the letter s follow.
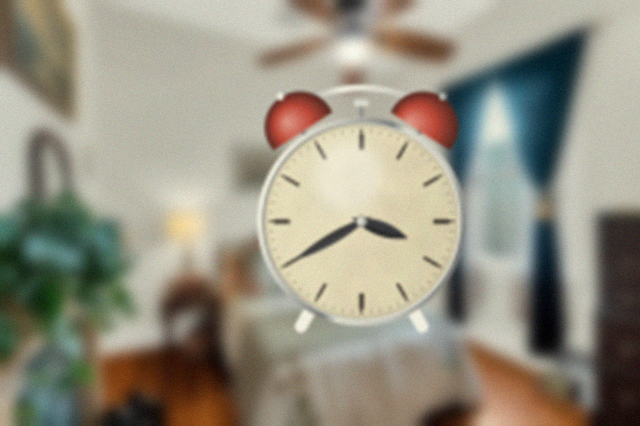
3h40
